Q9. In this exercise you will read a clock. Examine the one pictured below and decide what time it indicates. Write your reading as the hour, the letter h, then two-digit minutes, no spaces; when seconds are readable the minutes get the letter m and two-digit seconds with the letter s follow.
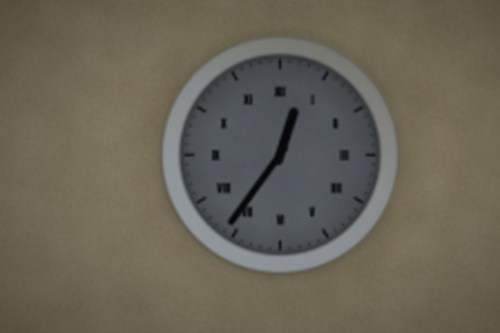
12h36
